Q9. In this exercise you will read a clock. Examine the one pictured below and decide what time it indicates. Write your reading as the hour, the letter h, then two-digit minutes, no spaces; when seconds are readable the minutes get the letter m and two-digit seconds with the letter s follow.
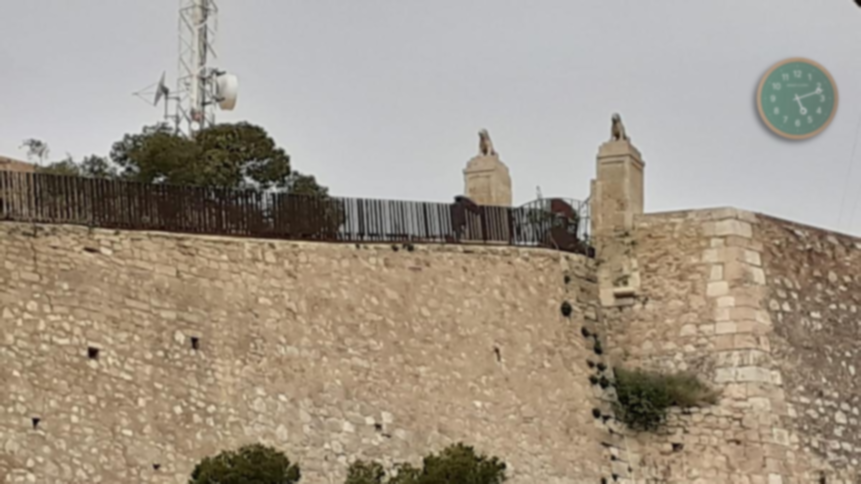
5h12
